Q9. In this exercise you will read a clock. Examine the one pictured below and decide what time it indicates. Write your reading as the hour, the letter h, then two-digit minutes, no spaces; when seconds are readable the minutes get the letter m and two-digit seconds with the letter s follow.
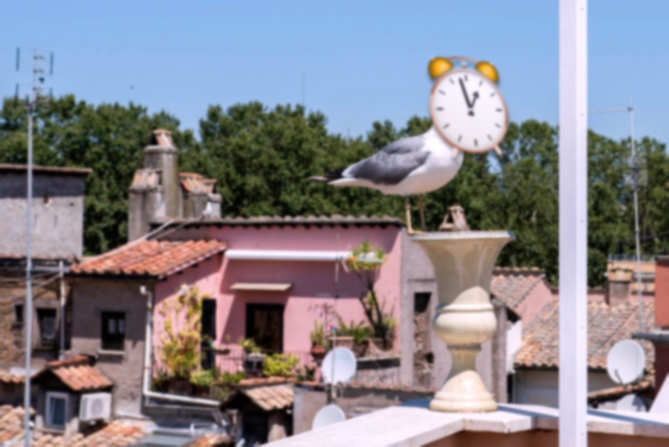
12h58
